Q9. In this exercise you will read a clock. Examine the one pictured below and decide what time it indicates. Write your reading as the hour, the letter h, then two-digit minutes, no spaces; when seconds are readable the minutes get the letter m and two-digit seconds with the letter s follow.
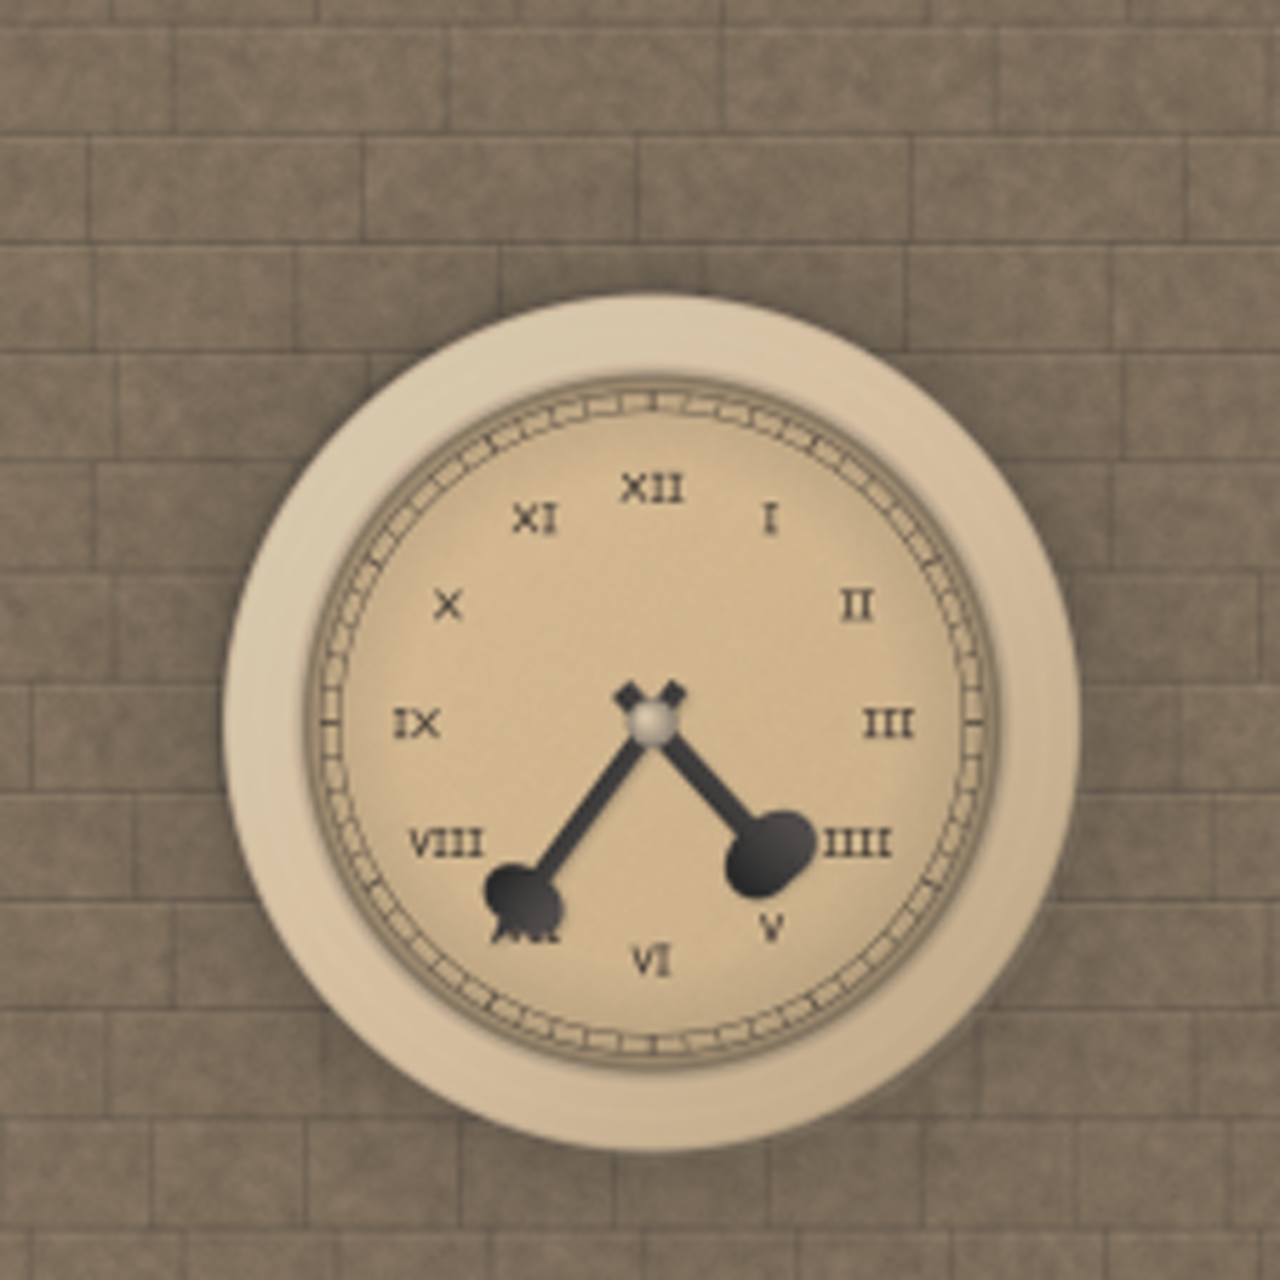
4h36
